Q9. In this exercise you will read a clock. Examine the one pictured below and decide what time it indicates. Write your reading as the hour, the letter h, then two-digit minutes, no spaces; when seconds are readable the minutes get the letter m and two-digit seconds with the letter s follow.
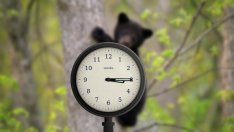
3h15
